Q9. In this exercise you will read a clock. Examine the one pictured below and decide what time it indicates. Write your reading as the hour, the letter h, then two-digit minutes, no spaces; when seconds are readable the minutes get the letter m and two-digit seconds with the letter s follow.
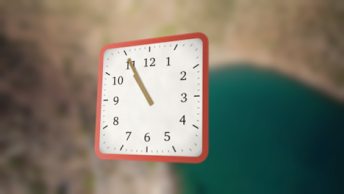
10h55
